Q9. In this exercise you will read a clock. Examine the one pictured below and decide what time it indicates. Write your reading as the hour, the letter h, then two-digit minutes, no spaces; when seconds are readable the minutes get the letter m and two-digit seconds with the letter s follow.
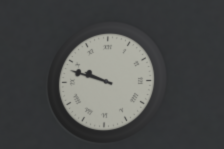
9h48
